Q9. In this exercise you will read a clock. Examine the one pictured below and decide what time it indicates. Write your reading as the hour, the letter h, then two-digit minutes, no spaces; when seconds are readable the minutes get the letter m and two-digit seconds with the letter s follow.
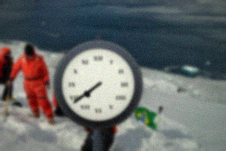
7h39
